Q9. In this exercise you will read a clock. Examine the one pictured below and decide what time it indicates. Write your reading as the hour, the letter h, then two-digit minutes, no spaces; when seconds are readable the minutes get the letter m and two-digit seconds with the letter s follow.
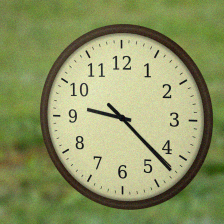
9h22m22s
